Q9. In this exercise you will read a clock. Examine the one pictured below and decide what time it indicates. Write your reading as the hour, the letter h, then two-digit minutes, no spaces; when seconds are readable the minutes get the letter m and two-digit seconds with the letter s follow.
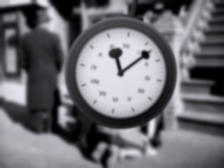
11h07
